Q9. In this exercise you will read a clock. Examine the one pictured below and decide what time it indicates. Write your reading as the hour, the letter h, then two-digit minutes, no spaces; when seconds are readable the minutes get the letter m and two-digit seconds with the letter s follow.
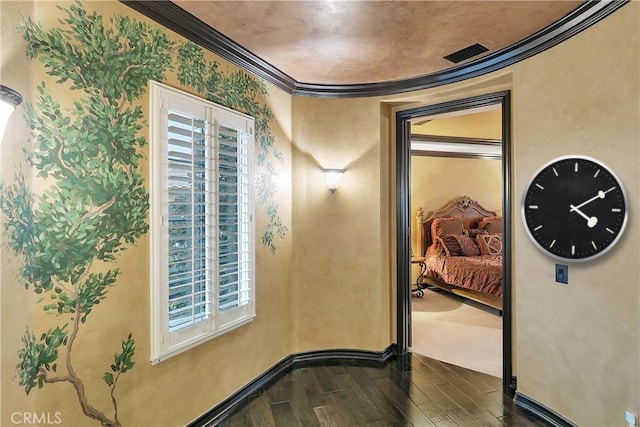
4h10
